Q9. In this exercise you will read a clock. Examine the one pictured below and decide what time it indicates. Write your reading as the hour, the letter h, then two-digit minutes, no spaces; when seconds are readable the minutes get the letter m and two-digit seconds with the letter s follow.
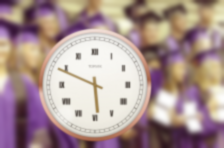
5h49
